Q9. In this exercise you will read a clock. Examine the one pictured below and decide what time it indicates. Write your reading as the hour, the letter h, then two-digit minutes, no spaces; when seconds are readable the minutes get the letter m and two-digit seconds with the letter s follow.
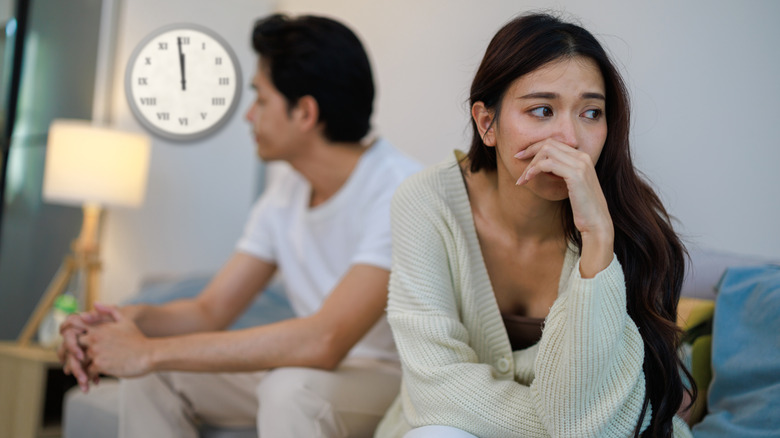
11h59
